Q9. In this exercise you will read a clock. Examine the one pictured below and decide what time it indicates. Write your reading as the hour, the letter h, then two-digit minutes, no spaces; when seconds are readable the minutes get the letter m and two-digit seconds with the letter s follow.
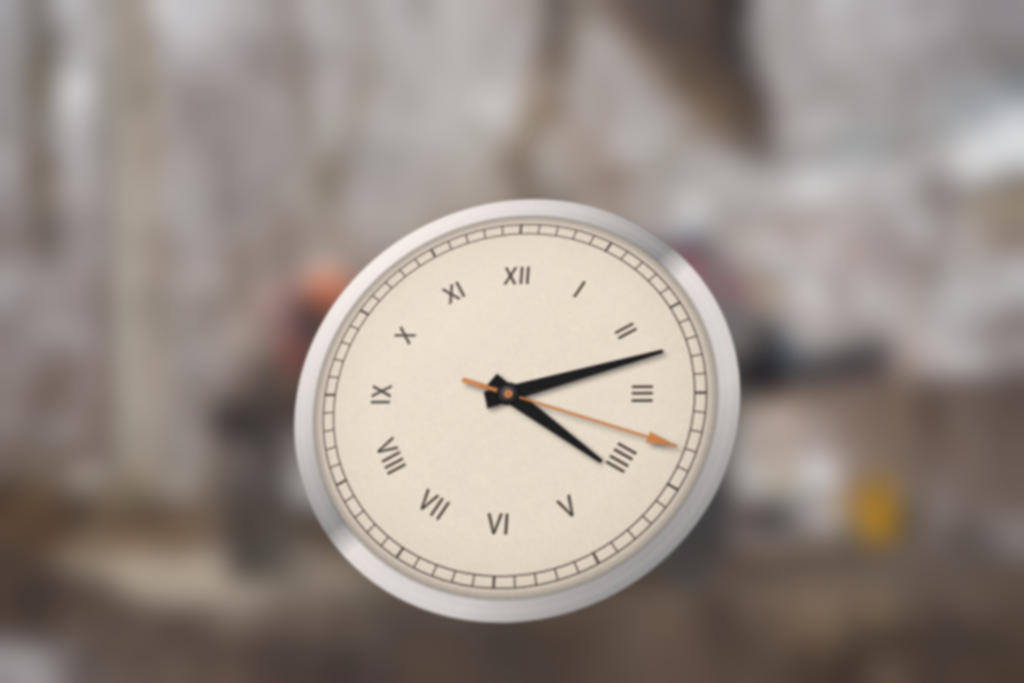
4h12m18s
